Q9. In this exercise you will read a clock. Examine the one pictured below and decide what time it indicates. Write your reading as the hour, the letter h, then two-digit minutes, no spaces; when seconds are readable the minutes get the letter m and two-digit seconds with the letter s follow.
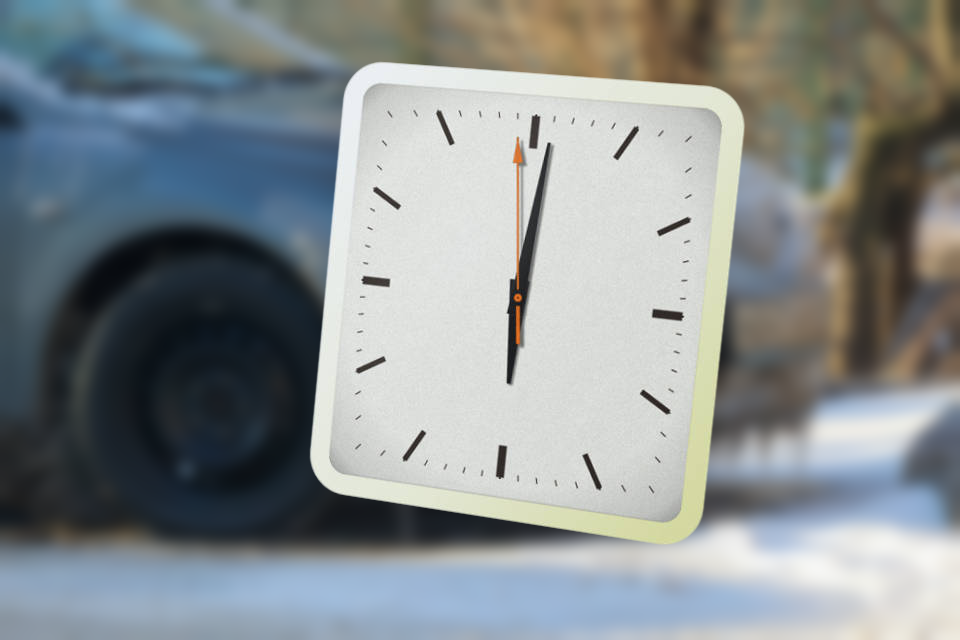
6h00m59s
